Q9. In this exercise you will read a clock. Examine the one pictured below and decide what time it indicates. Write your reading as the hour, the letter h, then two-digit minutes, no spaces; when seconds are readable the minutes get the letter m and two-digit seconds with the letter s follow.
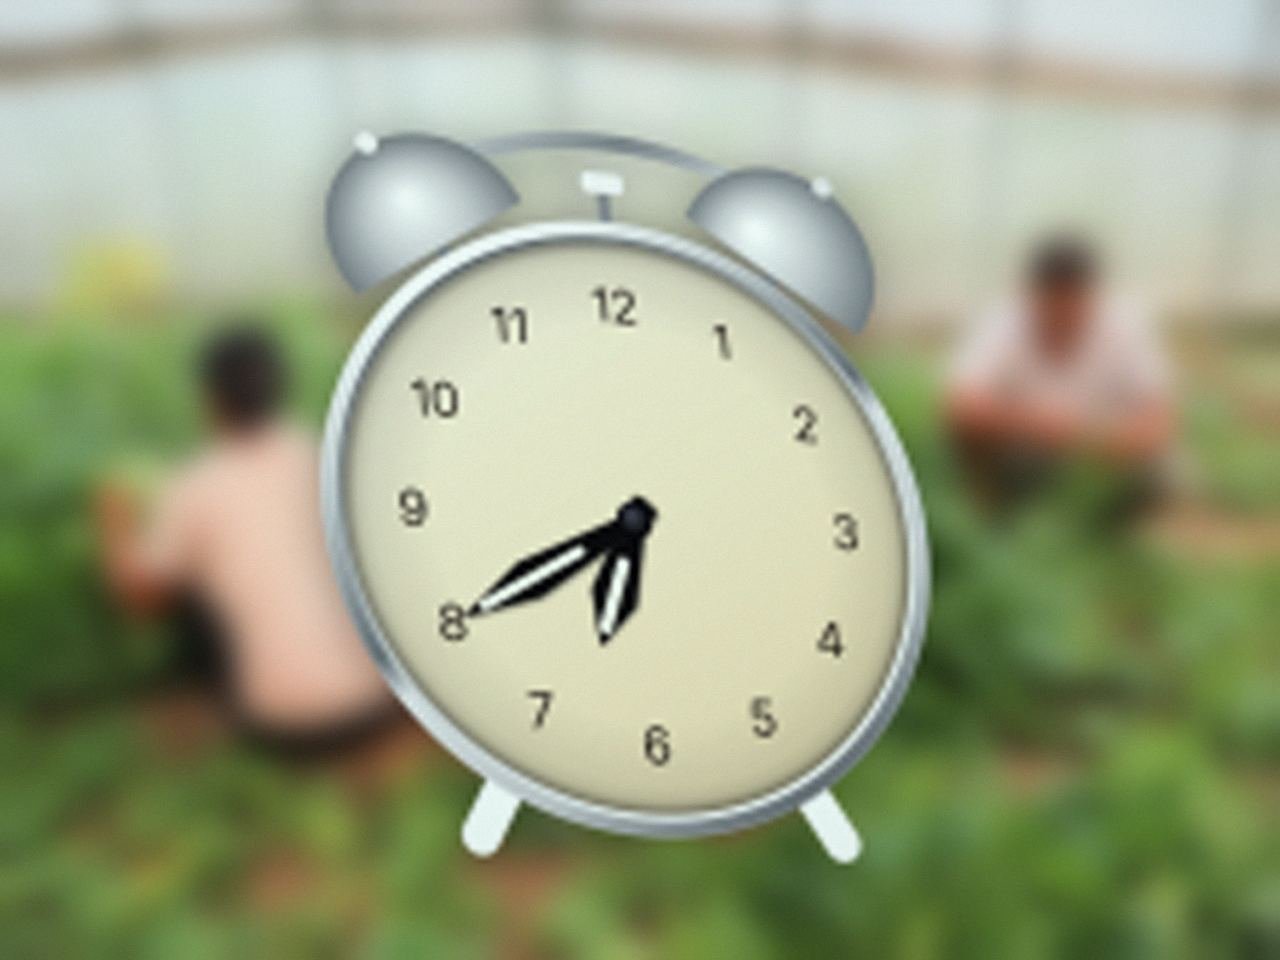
6h40
